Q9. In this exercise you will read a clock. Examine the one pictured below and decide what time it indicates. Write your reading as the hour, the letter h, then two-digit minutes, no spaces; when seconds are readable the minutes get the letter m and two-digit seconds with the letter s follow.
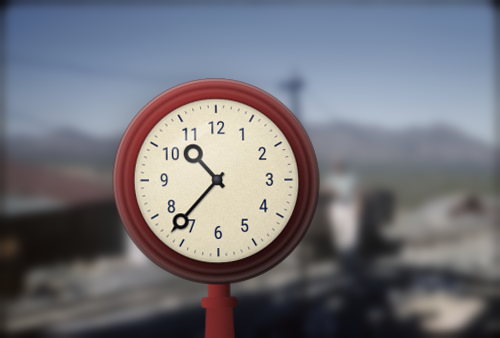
10h37
